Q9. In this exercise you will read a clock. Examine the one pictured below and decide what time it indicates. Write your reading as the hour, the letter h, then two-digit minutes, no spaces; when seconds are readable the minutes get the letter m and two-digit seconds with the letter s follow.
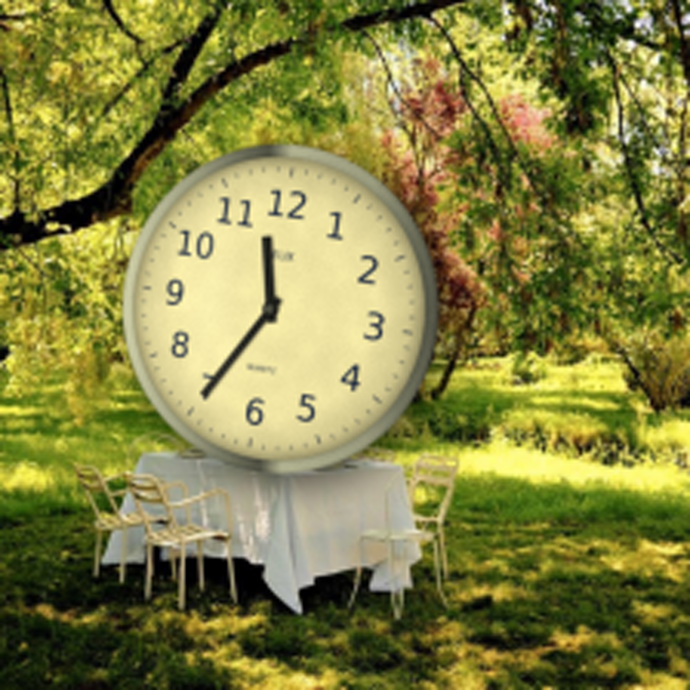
11h35
